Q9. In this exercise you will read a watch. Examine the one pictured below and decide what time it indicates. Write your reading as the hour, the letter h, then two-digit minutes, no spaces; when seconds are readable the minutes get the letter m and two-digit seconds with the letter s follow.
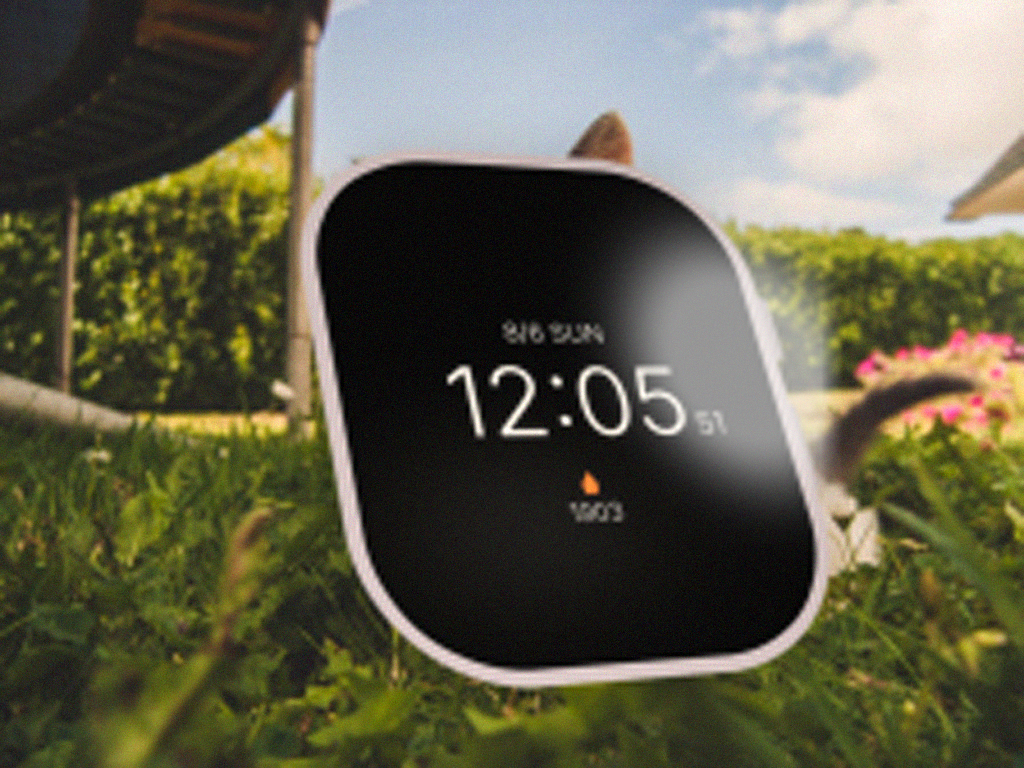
12h05
